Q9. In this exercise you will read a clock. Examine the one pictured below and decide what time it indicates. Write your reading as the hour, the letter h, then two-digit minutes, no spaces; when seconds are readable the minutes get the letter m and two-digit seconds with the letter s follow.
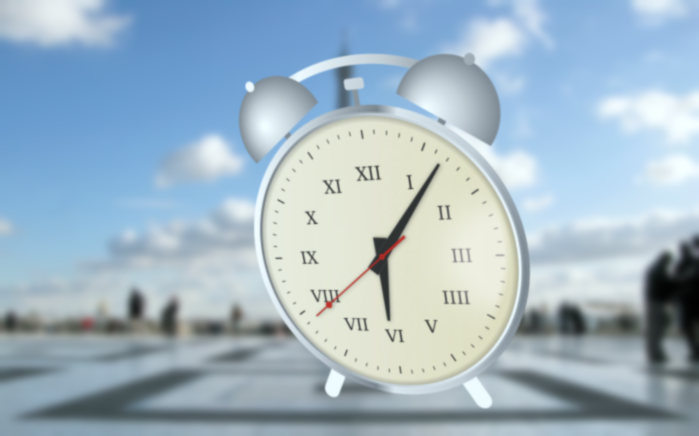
6h06m39s
